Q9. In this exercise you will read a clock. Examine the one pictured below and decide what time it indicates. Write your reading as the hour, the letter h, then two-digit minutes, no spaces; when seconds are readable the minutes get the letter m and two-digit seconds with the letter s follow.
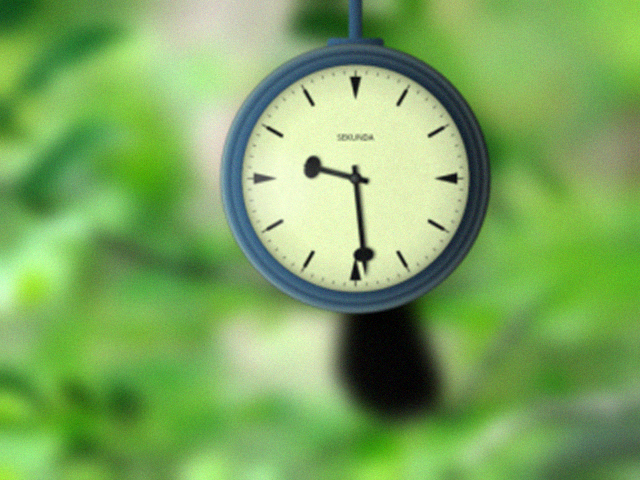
9h29
